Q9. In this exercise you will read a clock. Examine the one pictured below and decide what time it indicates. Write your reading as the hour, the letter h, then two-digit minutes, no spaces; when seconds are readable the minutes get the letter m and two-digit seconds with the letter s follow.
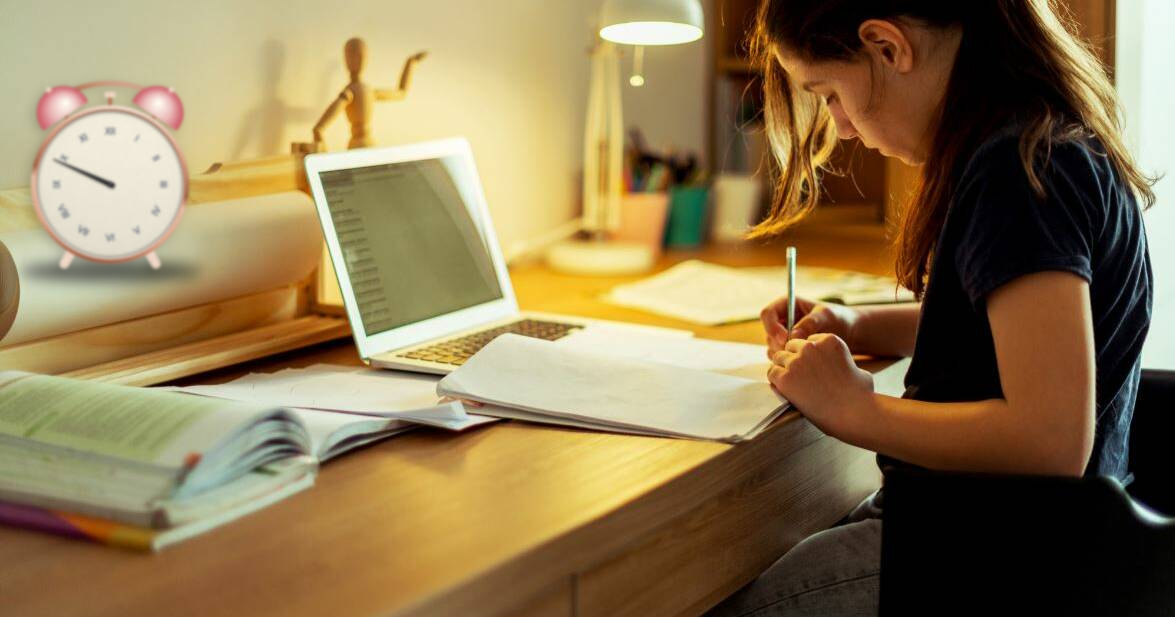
9h49
